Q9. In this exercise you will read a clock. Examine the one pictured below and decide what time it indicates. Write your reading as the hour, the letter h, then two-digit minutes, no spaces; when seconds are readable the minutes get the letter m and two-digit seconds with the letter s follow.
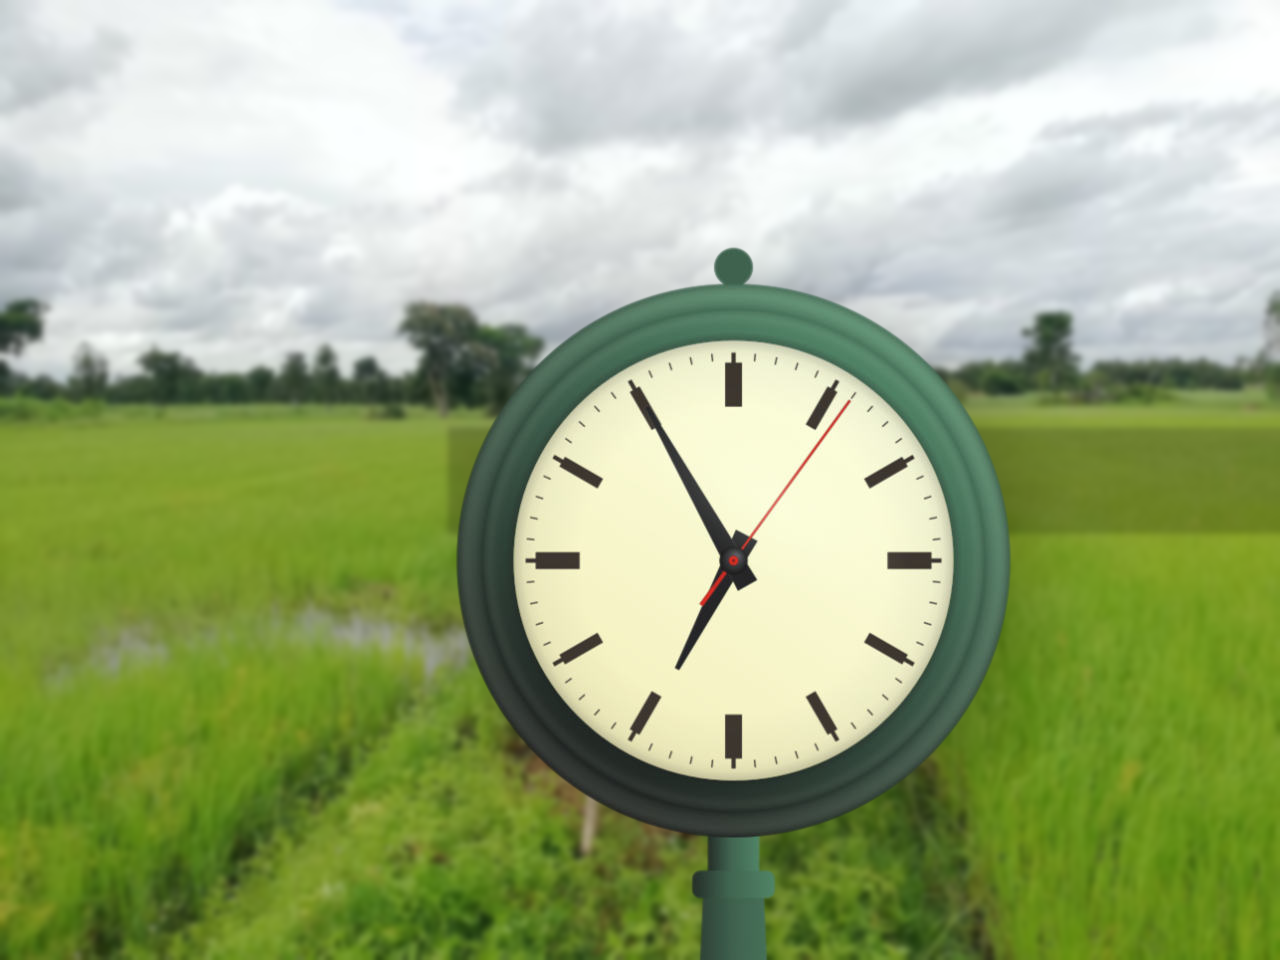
6h55m06s
